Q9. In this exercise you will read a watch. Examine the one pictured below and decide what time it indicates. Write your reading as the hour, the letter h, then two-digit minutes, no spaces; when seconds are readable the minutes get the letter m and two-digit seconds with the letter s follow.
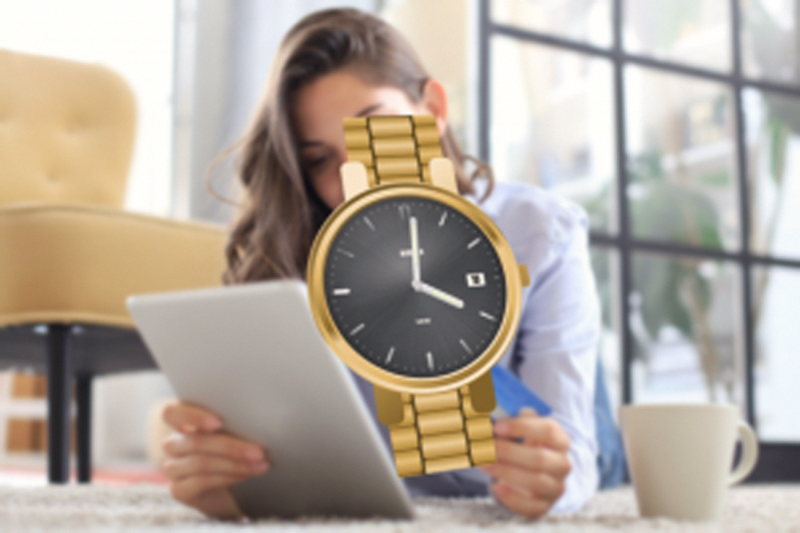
4h01
